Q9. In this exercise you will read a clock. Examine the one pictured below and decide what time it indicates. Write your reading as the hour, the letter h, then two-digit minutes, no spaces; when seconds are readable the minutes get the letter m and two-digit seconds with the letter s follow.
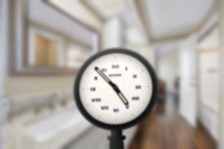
4h53
